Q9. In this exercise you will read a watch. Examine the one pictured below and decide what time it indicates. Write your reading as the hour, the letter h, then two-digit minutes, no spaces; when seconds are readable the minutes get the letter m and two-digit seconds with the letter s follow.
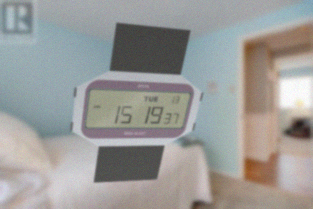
15h19m37s
